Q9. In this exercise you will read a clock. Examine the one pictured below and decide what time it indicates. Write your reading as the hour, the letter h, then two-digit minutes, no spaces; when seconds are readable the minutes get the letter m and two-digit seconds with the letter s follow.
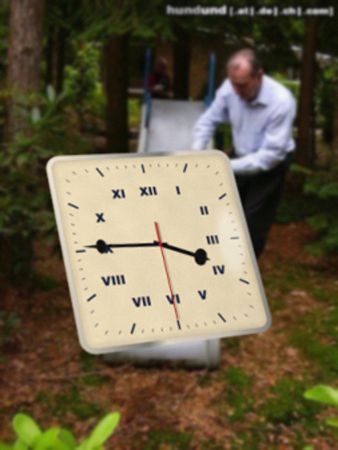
3h45m30s
